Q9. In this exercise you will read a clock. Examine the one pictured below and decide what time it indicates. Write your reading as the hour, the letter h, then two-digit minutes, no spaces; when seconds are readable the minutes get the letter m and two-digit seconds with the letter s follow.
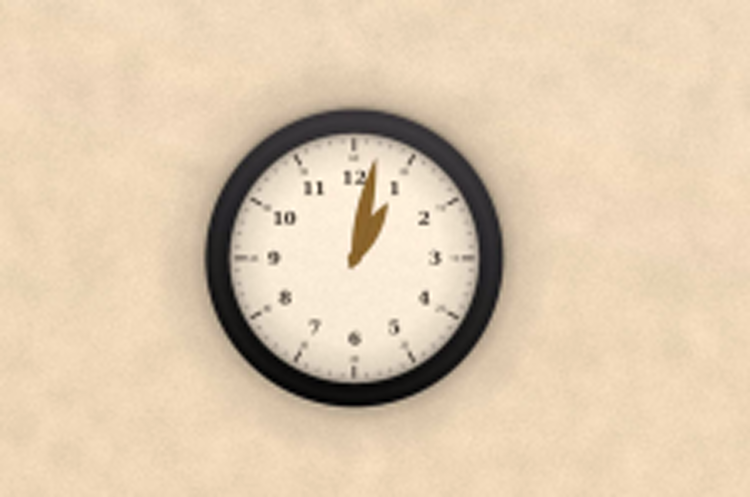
1h02
